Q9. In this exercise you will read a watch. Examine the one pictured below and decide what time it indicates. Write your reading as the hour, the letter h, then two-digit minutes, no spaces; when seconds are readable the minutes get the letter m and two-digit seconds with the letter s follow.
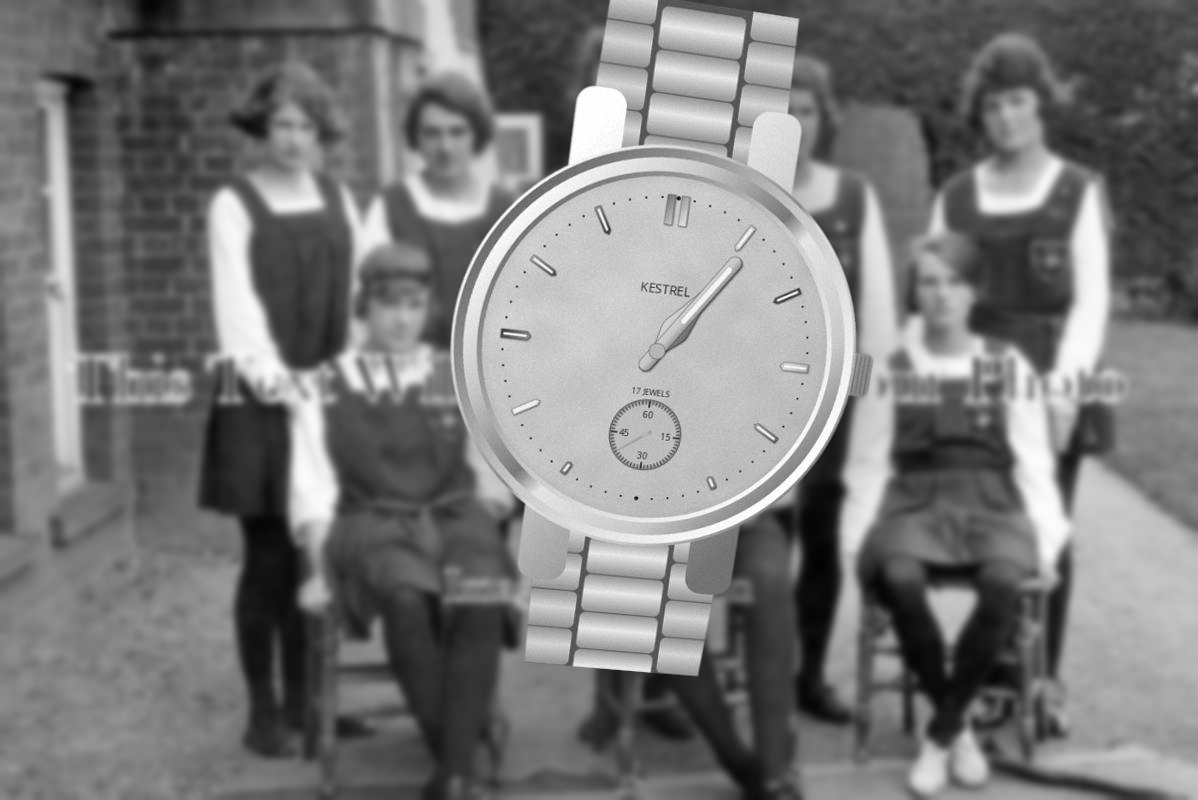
1h05m39s
